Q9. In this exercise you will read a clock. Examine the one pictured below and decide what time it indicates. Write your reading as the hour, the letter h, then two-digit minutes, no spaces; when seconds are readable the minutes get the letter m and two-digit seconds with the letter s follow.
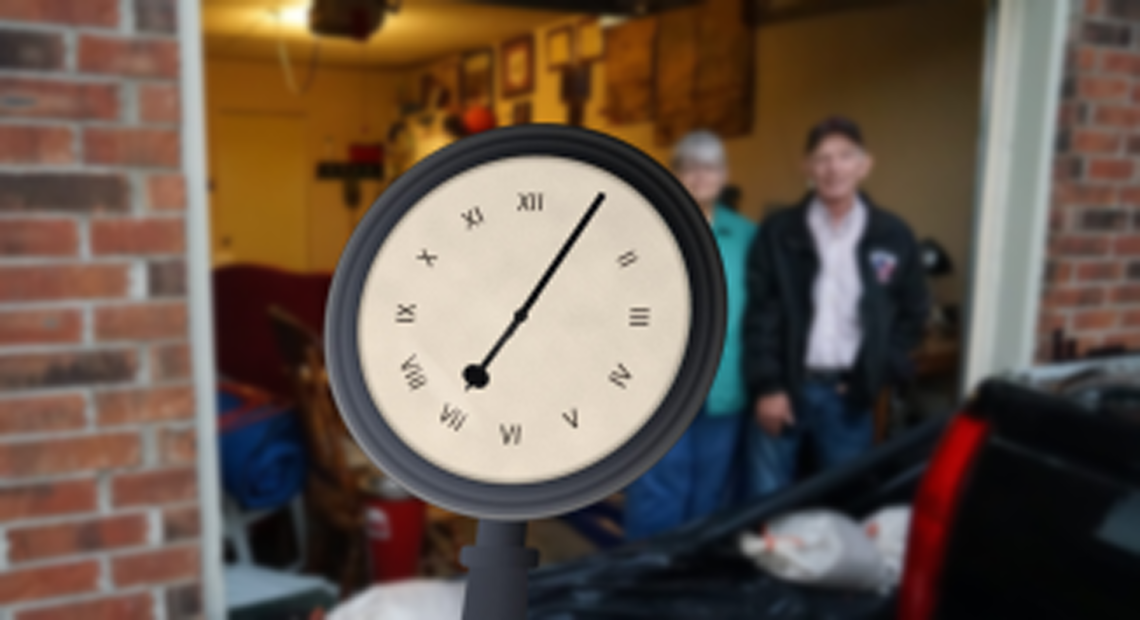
7h05
